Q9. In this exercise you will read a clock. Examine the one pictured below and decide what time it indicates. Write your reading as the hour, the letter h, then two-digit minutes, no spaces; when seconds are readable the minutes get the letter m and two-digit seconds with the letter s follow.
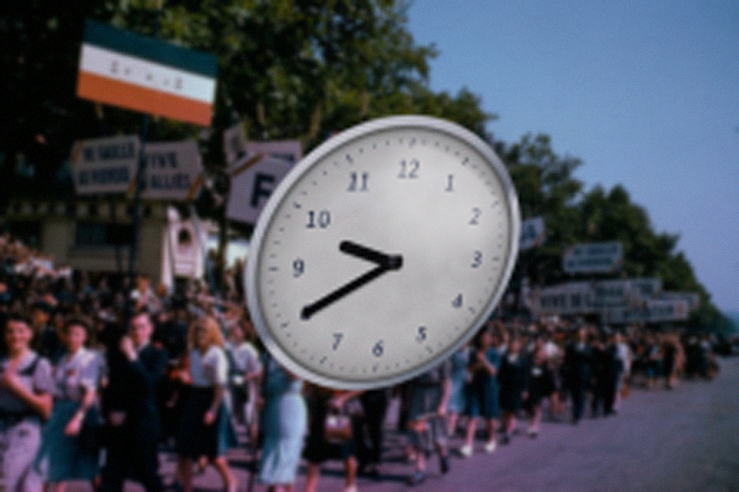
9h40
